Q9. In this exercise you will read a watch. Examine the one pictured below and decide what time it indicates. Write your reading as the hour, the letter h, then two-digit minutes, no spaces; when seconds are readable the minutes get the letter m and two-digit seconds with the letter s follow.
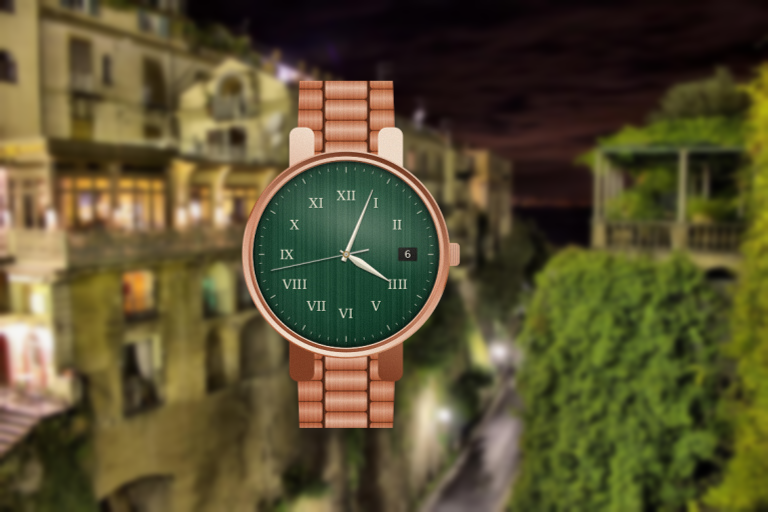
4h03m43s
